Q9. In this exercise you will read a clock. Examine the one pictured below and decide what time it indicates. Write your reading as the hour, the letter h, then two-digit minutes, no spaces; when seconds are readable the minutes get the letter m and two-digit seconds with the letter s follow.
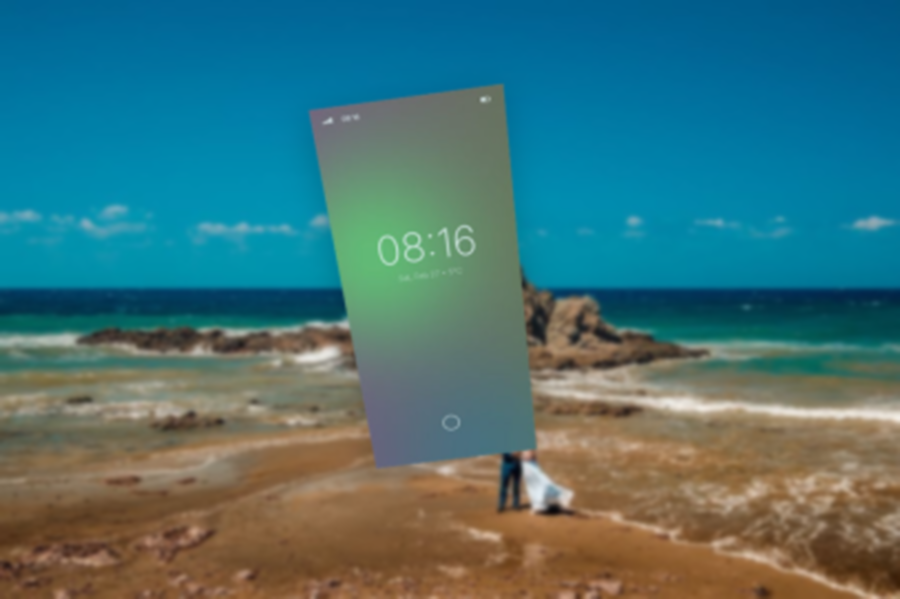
8h16
